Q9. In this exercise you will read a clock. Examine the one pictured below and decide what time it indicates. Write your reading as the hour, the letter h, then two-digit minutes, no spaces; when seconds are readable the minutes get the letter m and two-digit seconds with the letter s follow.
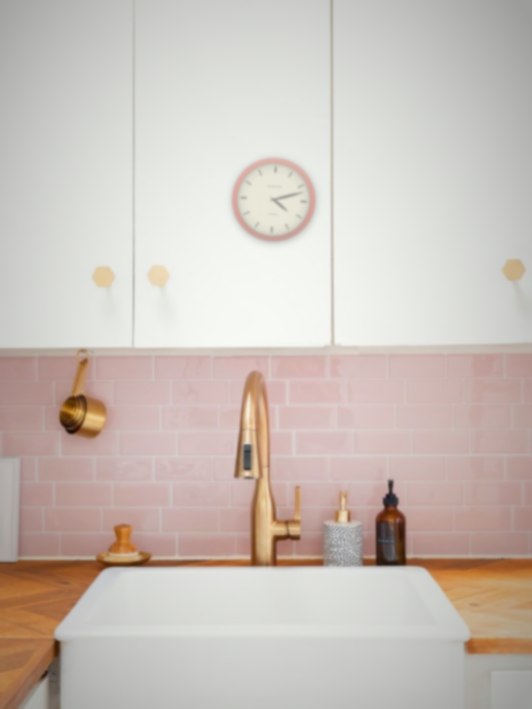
4h12
